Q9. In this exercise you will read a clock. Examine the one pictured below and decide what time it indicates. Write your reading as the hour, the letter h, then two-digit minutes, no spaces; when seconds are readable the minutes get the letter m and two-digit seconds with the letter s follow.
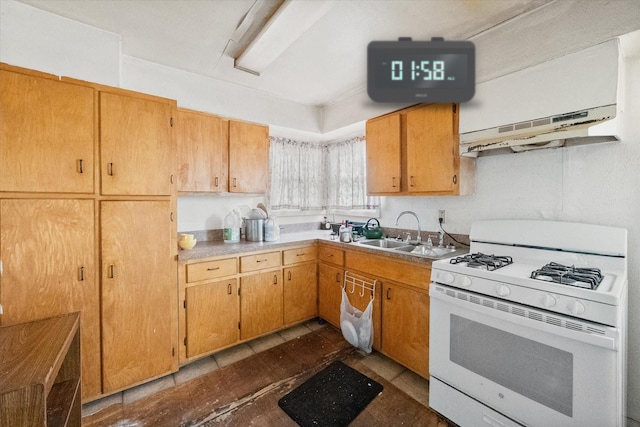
1h58
